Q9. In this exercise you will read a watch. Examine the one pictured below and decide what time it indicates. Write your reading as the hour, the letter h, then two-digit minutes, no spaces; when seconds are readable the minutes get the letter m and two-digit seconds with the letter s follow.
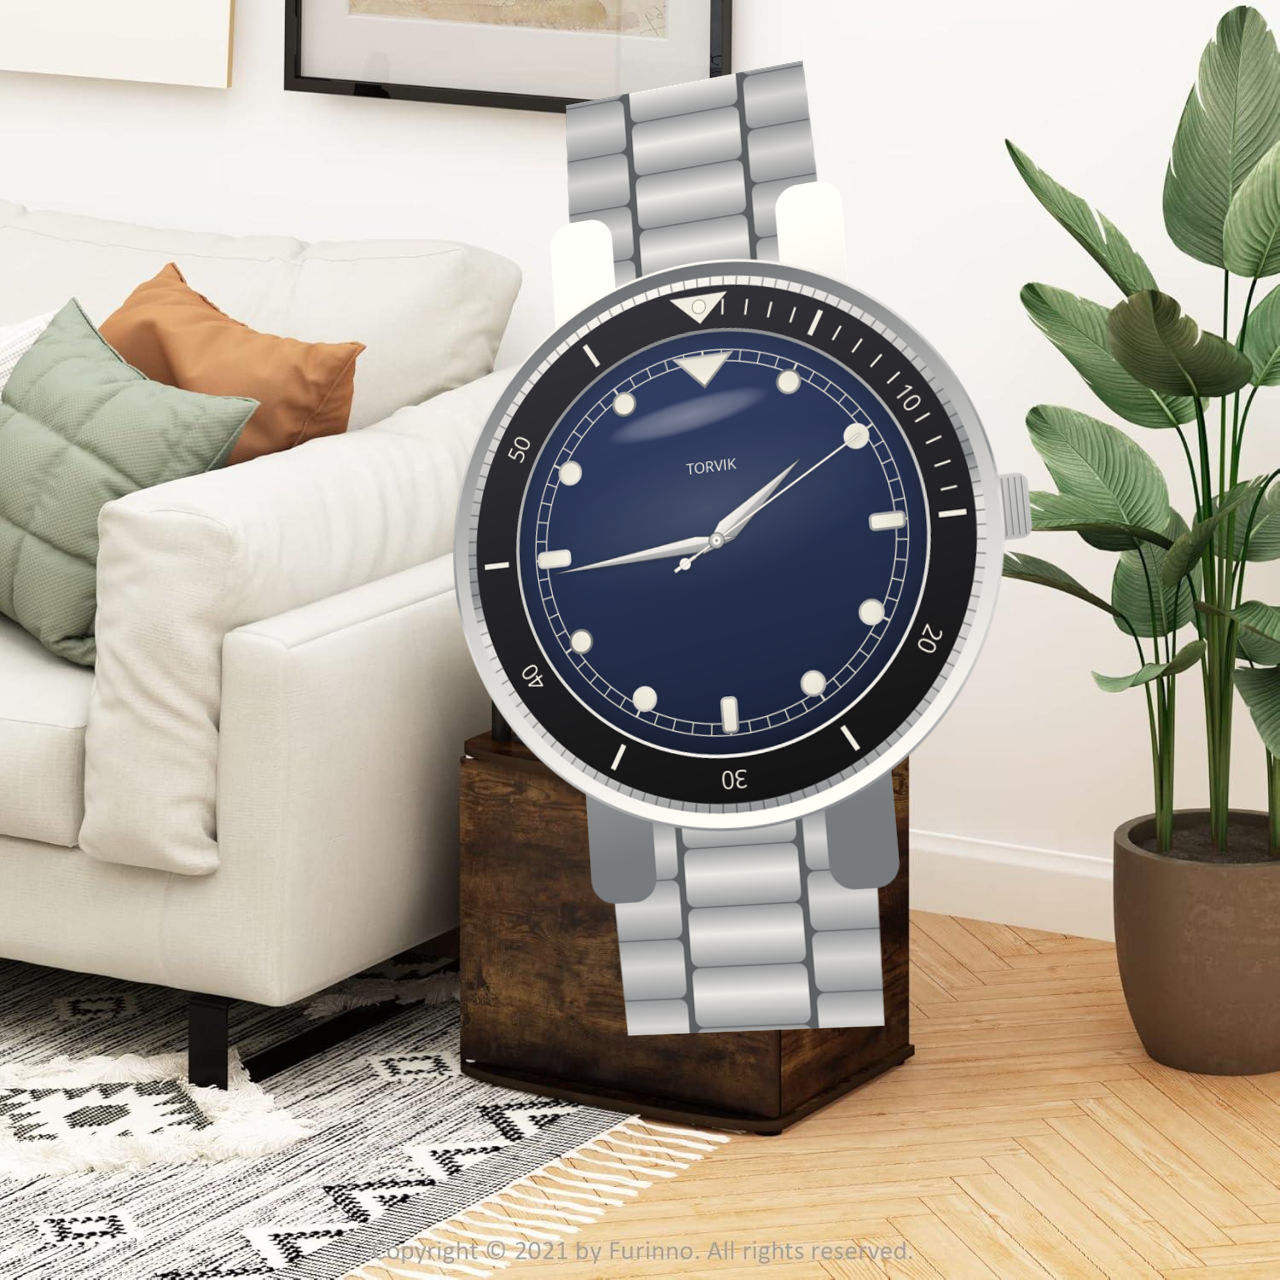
1h44m10s
